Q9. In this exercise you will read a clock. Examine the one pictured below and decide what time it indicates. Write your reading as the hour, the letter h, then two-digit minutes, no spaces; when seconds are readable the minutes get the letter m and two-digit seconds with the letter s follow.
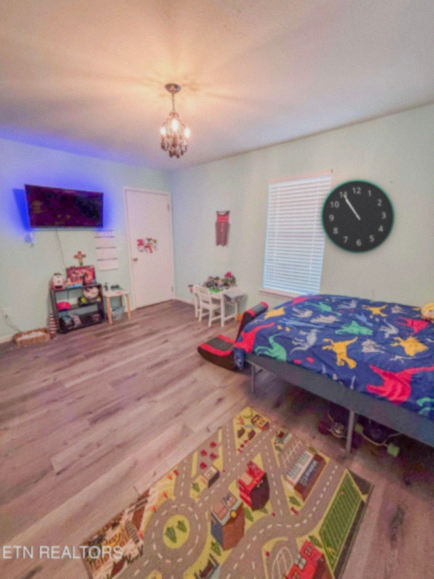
10h55
